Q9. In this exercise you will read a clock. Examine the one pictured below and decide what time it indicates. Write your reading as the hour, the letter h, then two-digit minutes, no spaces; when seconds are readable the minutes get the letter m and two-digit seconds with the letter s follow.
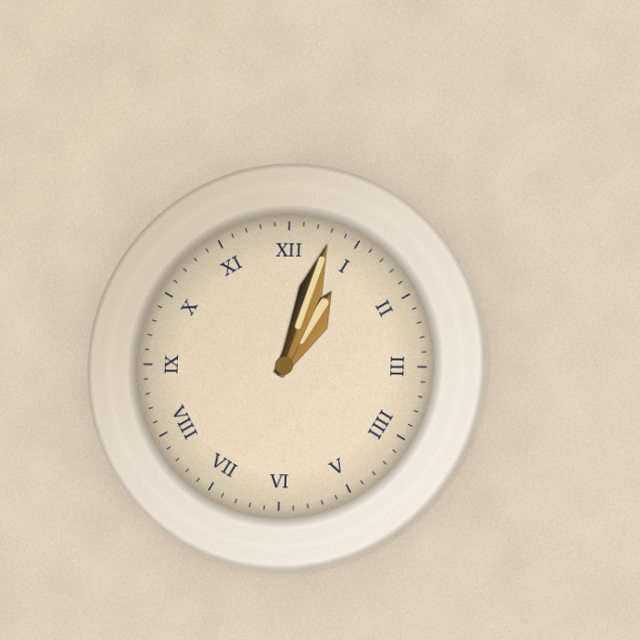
1h03
